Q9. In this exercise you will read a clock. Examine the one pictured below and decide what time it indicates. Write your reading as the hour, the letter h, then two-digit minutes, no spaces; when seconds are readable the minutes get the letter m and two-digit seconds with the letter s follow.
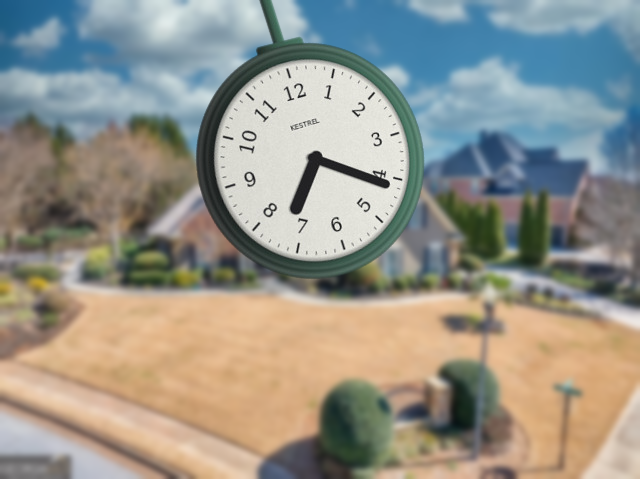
7h21
